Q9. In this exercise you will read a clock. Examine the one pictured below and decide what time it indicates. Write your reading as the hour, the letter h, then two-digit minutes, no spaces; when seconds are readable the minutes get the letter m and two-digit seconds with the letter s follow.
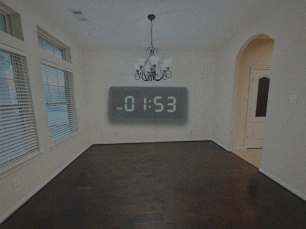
1h53
